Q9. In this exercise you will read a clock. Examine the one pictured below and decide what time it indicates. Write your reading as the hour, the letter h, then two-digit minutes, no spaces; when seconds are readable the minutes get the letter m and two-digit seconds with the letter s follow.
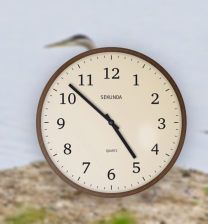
4h52
